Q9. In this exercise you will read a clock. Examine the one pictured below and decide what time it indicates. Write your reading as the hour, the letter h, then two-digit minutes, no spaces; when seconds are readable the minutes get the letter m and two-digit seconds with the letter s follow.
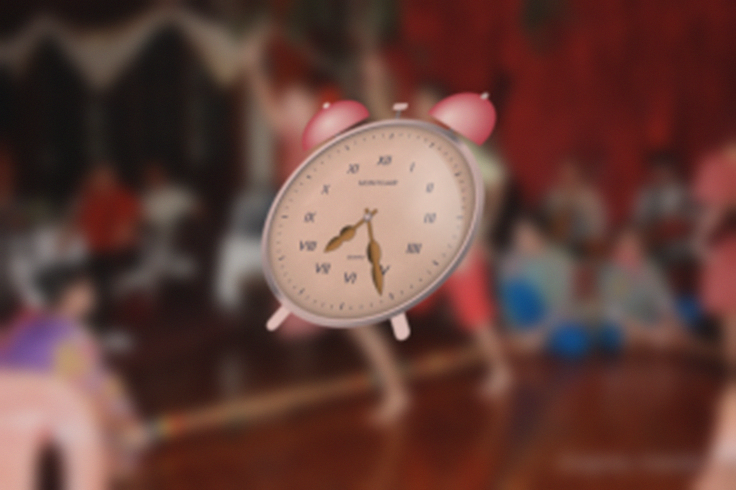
7h26
